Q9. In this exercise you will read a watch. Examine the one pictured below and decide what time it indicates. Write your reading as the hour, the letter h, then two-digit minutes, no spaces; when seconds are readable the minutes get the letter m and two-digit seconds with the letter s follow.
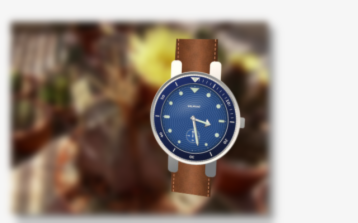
3h28
